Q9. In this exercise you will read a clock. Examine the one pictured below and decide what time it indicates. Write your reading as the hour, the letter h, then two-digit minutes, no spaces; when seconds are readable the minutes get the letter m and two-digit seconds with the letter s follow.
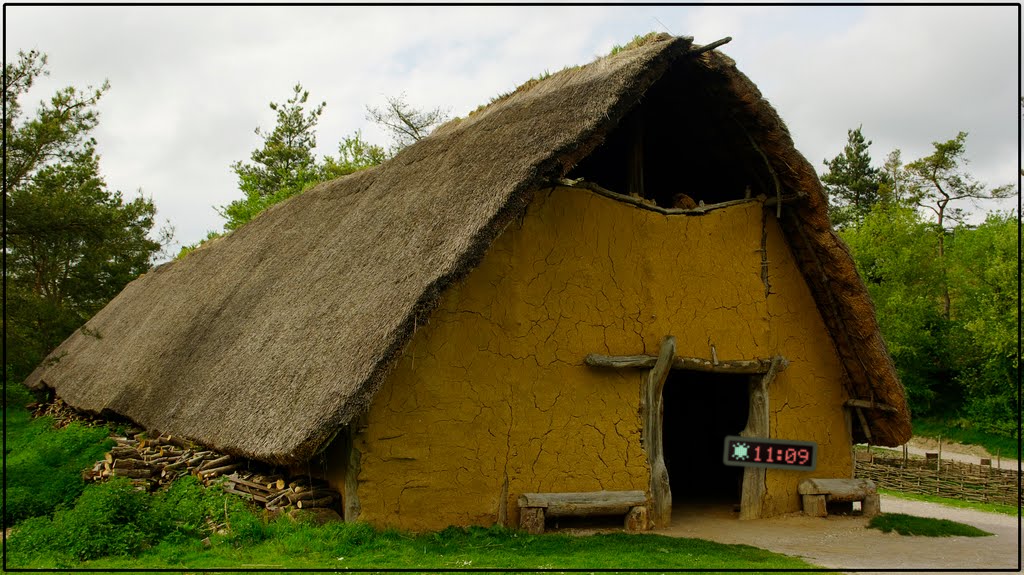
11h09
